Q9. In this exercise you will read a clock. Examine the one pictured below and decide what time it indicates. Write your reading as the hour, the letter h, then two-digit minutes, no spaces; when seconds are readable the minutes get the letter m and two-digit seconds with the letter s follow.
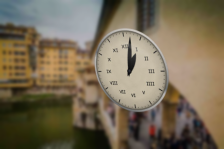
1h02
